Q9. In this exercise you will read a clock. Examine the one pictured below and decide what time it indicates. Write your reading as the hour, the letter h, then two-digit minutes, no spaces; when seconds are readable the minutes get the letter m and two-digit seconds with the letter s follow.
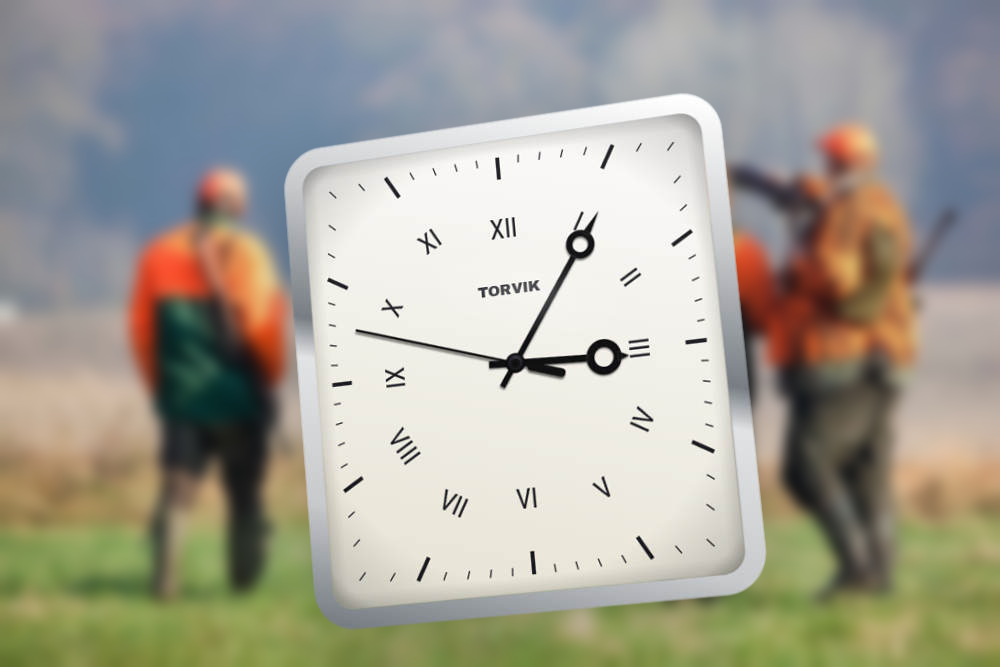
3h05m48s
